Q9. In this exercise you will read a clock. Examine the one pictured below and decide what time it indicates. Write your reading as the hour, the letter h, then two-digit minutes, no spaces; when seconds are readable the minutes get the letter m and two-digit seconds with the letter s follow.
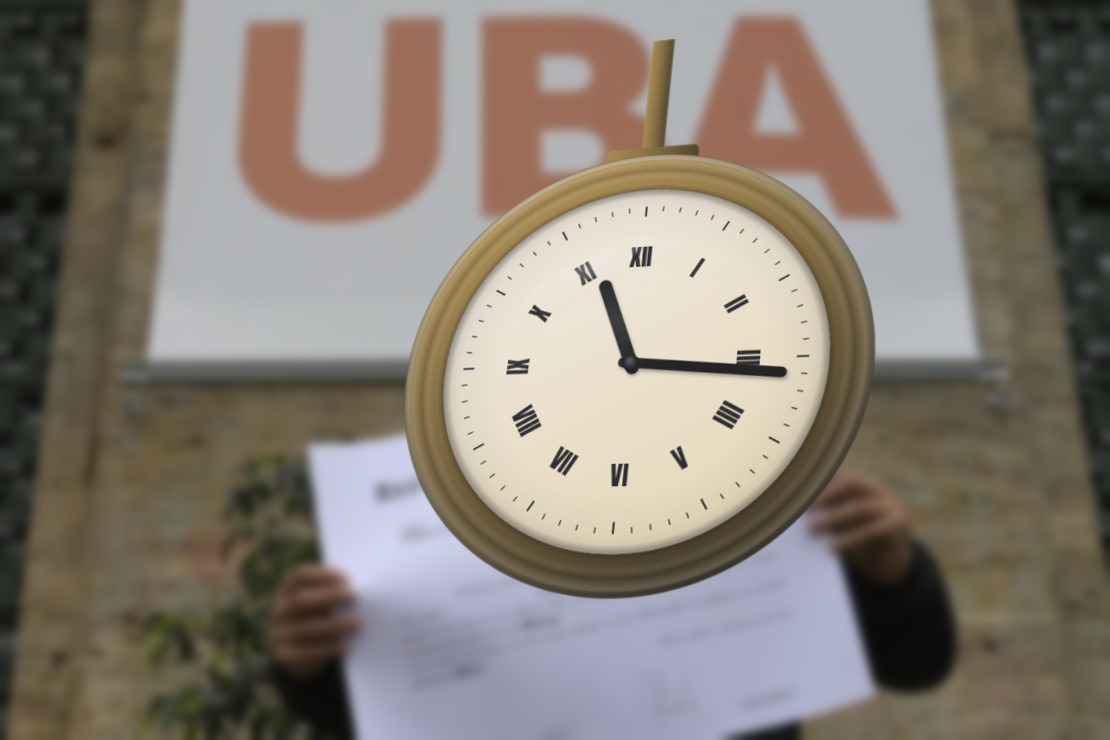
11h16
